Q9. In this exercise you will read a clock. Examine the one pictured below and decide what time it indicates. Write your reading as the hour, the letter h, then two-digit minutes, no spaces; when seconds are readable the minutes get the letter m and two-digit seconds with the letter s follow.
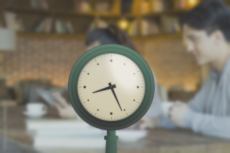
8h26
